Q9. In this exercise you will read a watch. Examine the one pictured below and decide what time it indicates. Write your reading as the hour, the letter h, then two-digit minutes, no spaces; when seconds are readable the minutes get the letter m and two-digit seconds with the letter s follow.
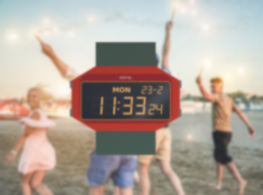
11h33
